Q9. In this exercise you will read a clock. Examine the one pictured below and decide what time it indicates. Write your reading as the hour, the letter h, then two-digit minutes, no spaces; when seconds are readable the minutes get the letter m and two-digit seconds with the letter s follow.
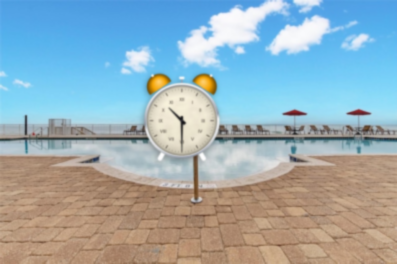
10h30
